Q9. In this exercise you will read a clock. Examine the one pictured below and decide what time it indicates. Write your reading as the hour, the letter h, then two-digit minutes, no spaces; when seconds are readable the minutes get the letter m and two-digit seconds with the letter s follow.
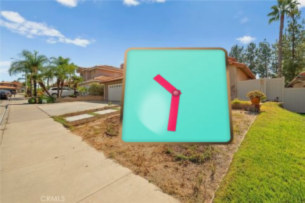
10h31
